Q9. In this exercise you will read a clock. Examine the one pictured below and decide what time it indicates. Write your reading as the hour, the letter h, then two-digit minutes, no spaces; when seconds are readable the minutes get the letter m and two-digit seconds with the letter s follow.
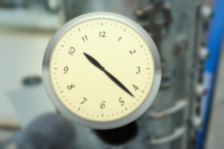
10h22
